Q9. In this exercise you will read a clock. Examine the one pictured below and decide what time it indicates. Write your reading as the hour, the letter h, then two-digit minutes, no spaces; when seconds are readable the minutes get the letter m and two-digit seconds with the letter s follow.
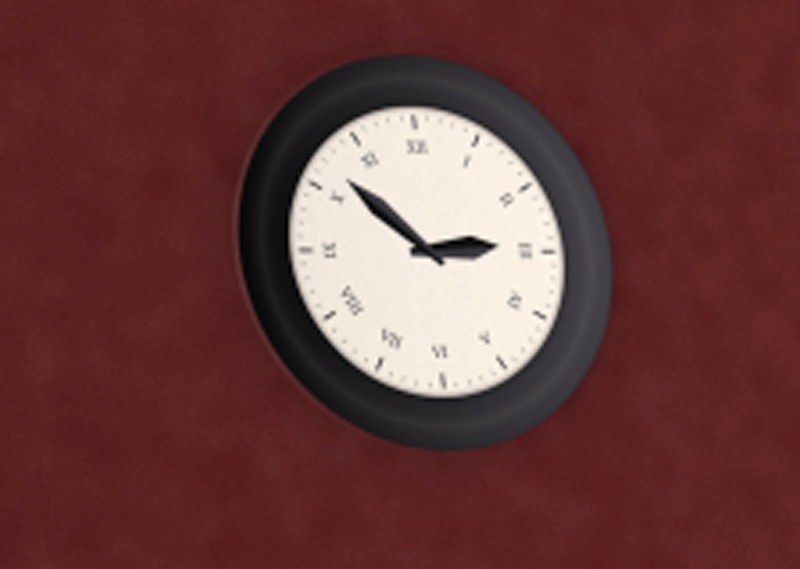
2h52
